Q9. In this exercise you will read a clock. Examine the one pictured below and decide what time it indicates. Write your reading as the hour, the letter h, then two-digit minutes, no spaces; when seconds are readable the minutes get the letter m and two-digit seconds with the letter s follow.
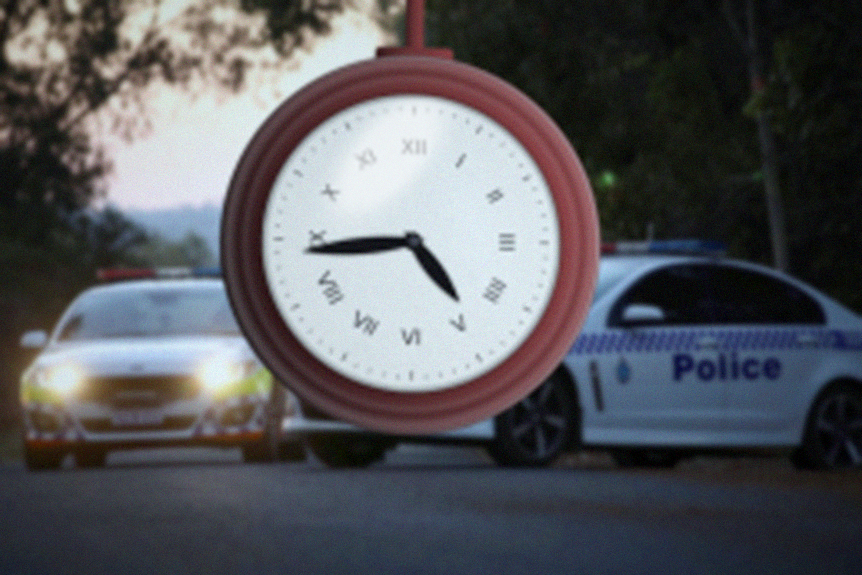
4h44
